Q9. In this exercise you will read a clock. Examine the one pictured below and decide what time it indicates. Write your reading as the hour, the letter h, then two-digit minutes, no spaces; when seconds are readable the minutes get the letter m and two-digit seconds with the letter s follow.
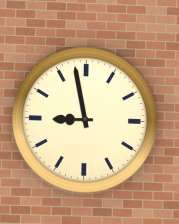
8h58
